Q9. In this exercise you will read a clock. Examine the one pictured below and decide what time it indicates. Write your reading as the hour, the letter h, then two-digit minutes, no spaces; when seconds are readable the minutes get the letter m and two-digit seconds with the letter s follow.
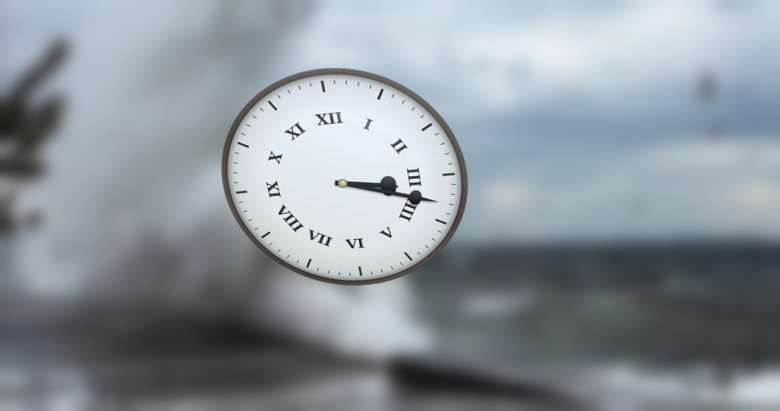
3h18
